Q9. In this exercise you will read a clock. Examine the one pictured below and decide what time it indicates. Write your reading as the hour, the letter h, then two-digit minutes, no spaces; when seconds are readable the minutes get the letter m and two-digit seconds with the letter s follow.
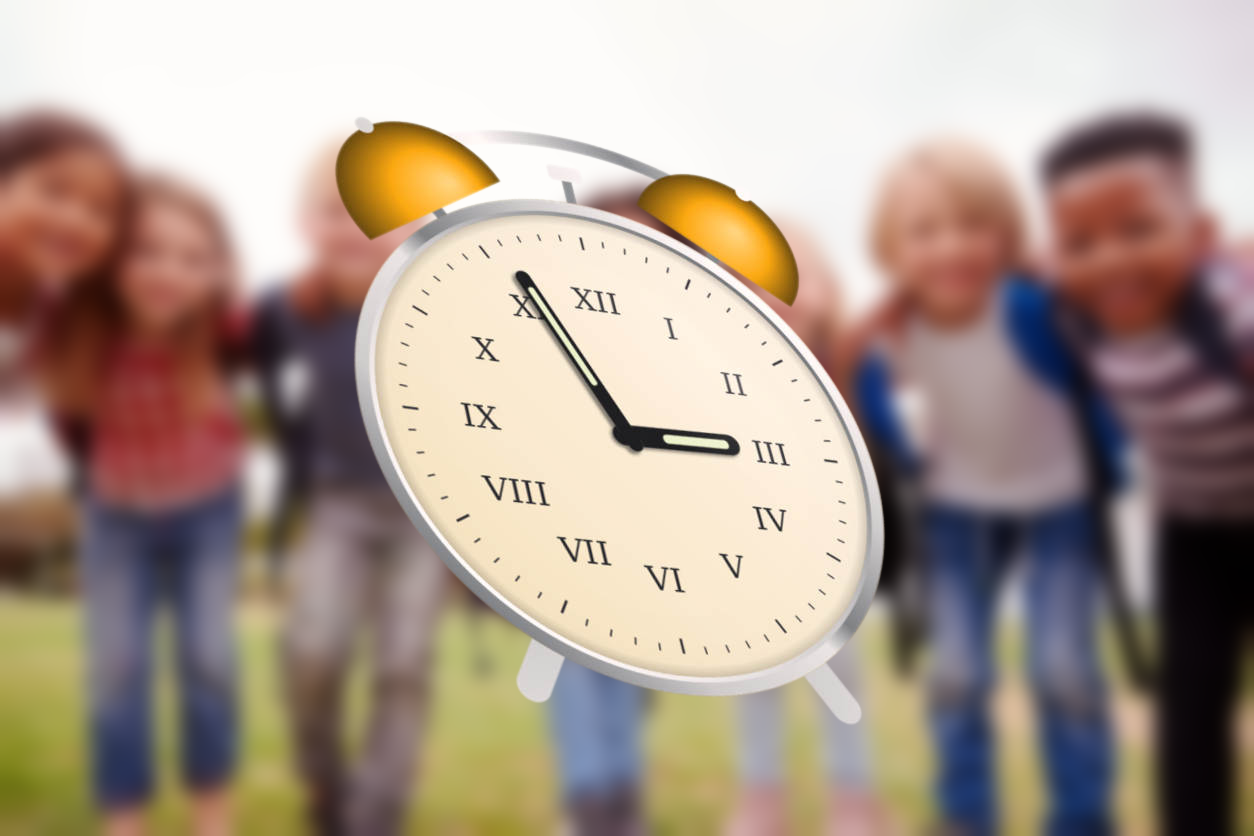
2h56
